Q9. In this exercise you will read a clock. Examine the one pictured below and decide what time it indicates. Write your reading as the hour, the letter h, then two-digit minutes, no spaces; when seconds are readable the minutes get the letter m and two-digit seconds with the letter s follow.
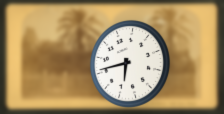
6h46
